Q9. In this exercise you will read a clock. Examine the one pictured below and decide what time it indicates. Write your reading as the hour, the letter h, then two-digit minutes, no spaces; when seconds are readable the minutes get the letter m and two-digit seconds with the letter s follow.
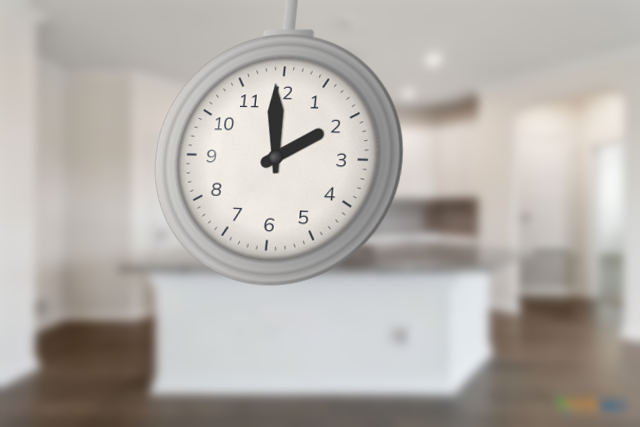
1h59
